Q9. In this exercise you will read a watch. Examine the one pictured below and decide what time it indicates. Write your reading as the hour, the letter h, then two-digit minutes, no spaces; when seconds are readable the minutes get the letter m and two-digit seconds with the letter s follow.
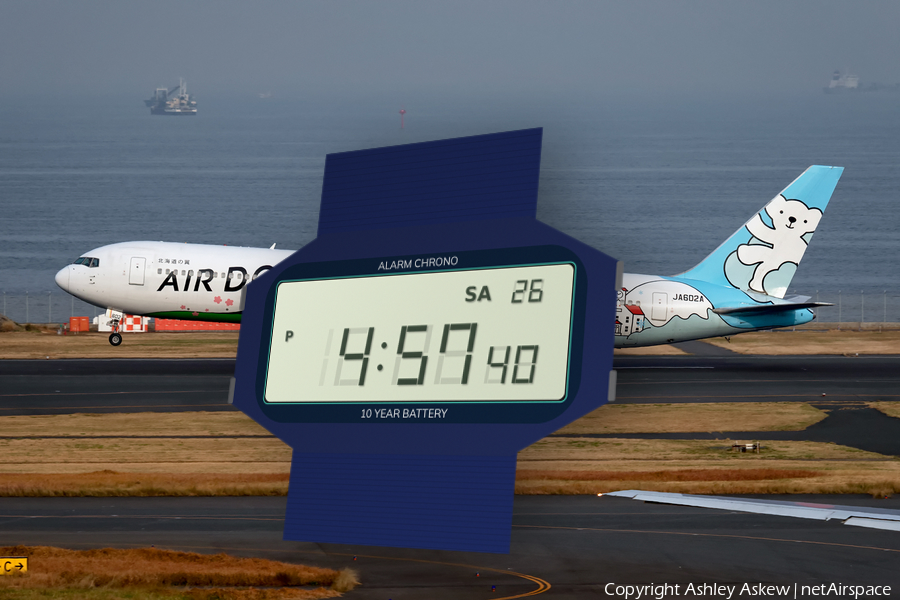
4h57m40s
